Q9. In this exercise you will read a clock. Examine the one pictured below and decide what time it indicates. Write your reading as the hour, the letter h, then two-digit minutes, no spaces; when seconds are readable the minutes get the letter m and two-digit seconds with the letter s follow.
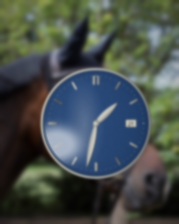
1h32
